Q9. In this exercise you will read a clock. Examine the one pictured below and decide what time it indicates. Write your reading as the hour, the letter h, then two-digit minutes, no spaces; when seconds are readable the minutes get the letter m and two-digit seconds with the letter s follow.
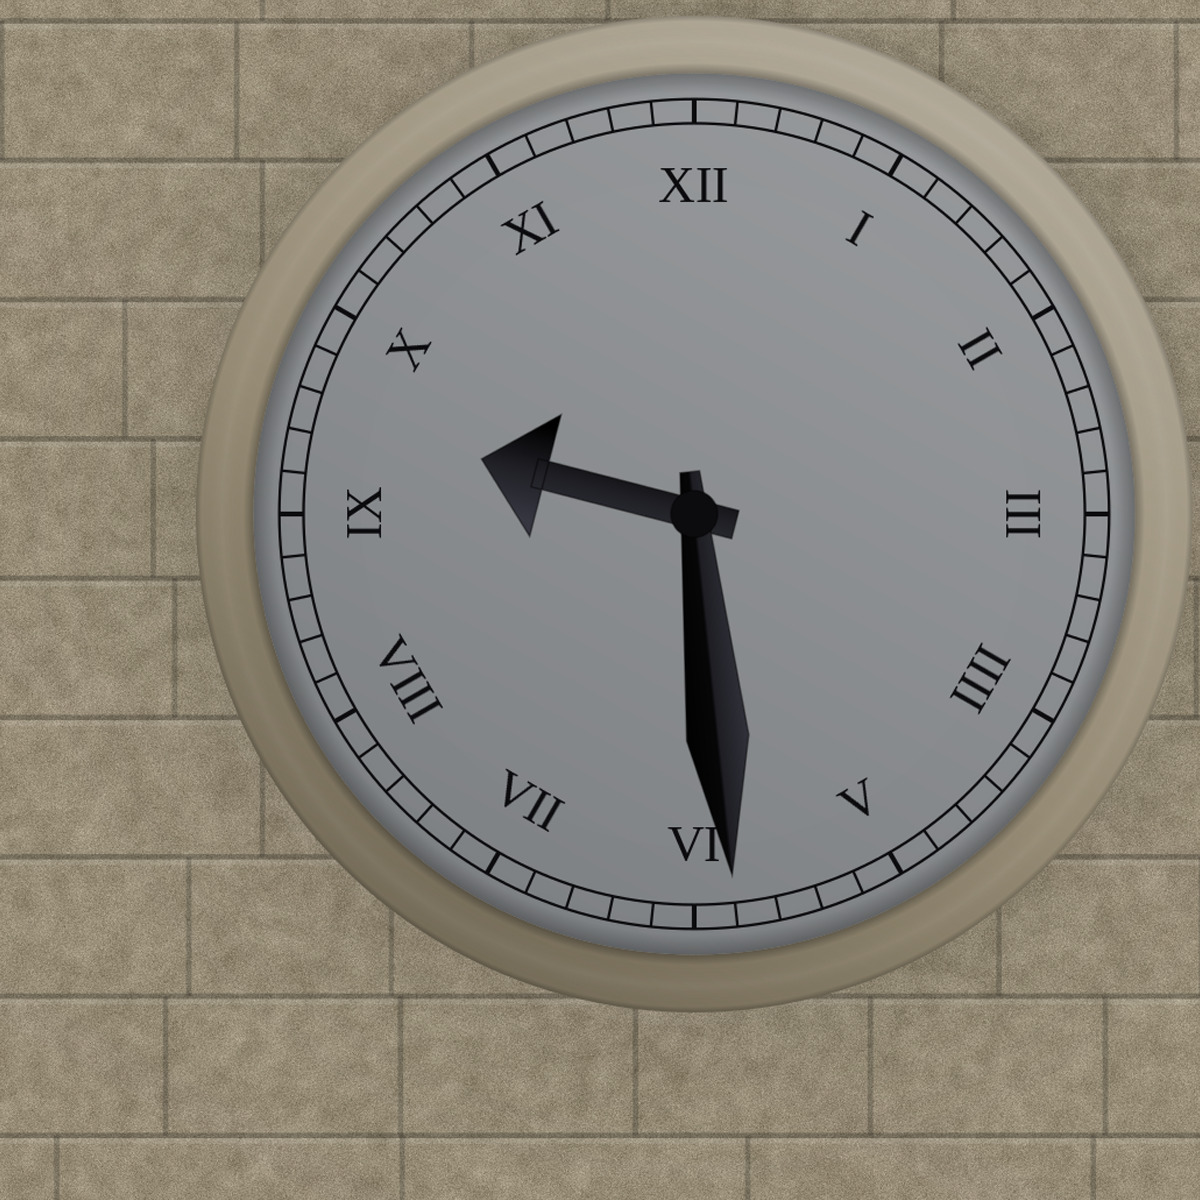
9h29
